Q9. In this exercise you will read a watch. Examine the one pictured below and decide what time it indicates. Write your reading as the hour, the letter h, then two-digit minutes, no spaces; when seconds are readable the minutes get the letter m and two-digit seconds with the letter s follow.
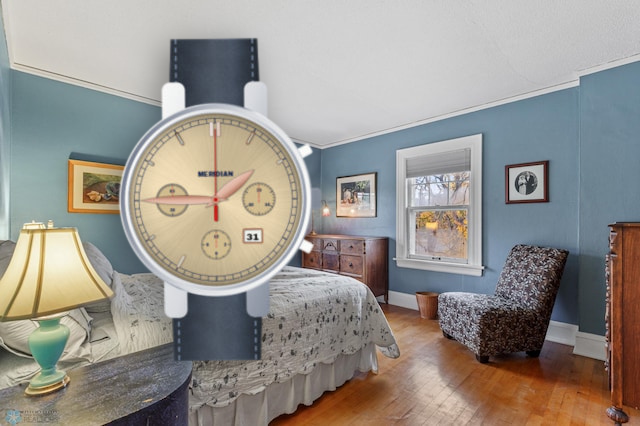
1h45
